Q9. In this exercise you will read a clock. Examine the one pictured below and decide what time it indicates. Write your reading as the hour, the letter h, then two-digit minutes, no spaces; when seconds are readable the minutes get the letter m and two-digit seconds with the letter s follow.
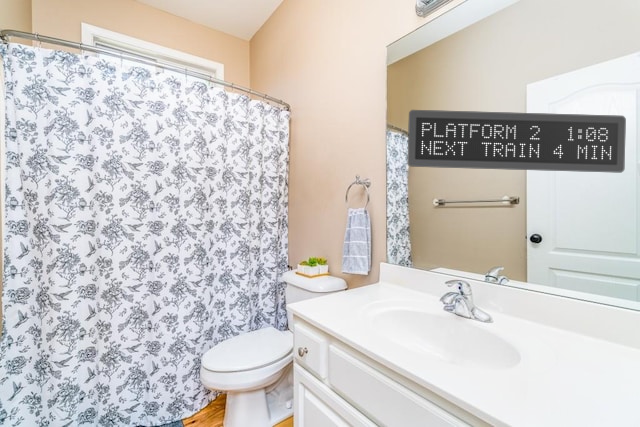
1h08
